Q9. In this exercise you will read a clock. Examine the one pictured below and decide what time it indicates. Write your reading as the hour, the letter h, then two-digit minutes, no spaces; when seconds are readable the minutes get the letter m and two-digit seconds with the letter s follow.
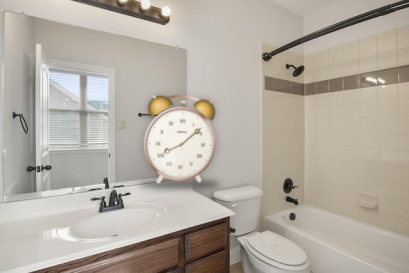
8h08
